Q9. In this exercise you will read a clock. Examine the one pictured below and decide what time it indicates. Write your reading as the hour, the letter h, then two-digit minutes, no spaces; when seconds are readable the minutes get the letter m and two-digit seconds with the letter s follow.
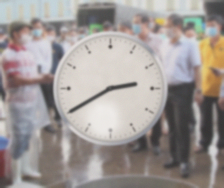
2h40
